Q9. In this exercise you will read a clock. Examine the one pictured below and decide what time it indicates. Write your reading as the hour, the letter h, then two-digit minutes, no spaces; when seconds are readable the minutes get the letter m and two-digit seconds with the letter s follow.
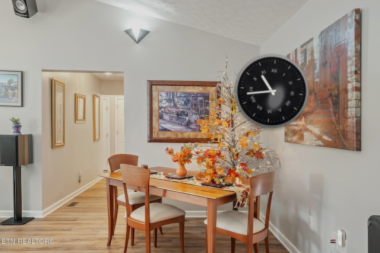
10h43
